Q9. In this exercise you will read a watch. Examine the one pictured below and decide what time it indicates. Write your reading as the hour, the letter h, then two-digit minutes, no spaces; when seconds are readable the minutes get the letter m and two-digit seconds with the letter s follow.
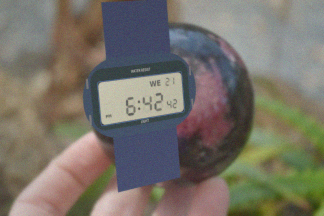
6h42m42s
